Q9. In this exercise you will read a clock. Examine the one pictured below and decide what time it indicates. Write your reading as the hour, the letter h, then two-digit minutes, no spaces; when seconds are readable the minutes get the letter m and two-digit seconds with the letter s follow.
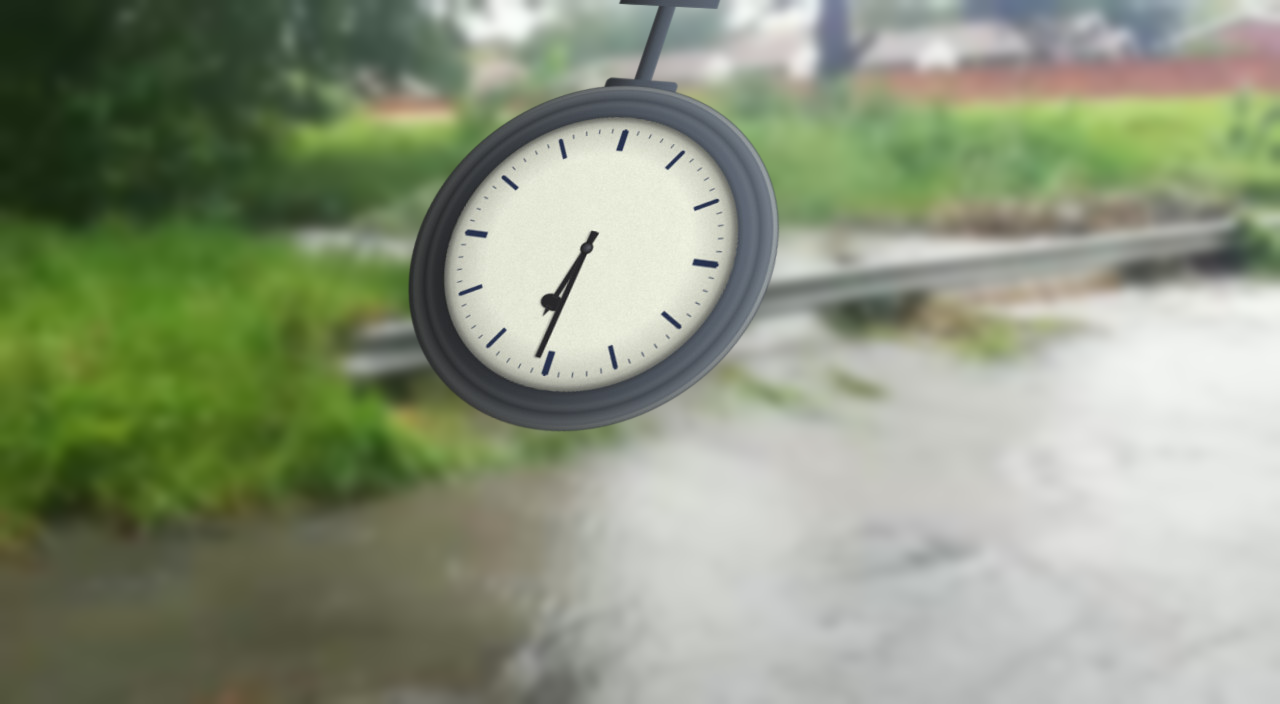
6h31
